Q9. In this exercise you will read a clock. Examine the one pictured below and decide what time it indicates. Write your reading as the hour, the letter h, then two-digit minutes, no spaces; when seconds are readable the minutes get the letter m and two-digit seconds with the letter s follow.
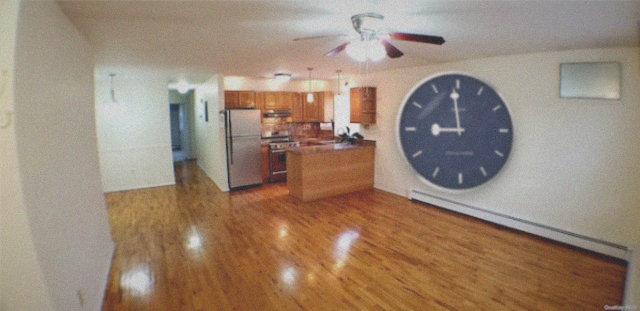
8h59
